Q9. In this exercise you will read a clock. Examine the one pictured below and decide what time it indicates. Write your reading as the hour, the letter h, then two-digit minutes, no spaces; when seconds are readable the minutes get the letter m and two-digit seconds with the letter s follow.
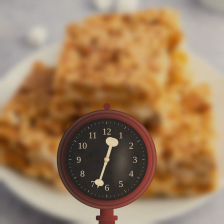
12h33
